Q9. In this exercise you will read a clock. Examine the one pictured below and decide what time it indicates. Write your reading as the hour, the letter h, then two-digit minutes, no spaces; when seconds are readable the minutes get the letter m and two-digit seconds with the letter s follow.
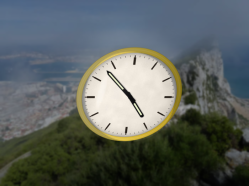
4h53
